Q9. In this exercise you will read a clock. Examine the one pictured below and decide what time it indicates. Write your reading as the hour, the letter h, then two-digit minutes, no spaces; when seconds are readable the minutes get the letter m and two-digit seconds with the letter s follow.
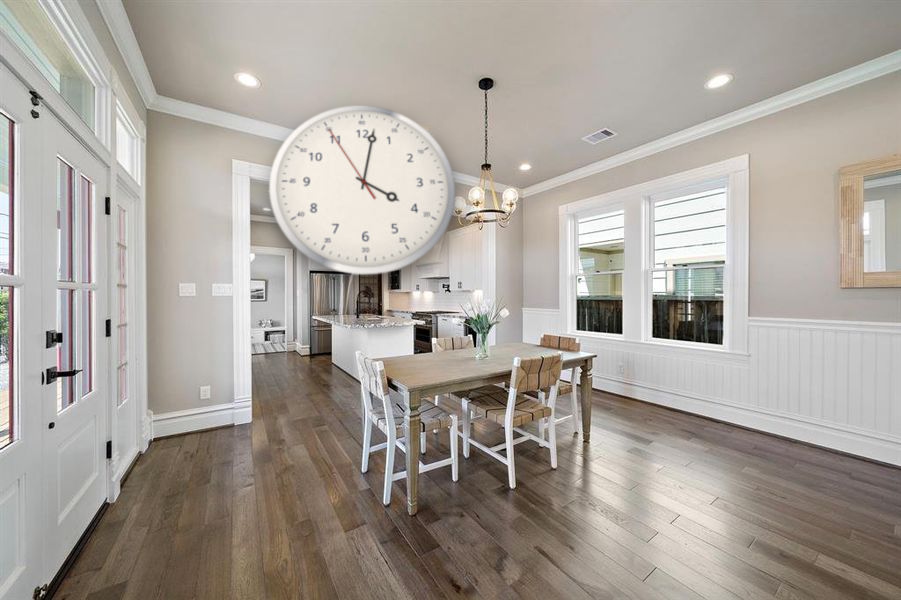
4h01m55s
